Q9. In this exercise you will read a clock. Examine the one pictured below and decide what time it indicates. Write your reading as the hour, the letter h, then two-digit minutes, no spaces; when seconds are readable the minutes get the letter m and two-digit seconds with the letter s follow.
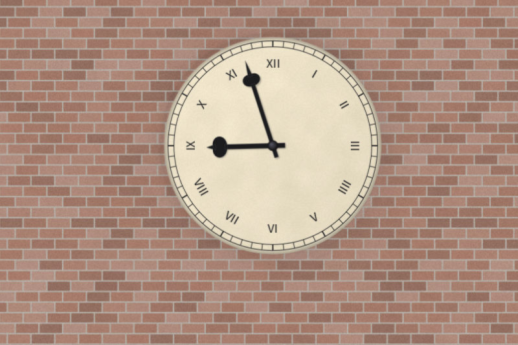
8h57
